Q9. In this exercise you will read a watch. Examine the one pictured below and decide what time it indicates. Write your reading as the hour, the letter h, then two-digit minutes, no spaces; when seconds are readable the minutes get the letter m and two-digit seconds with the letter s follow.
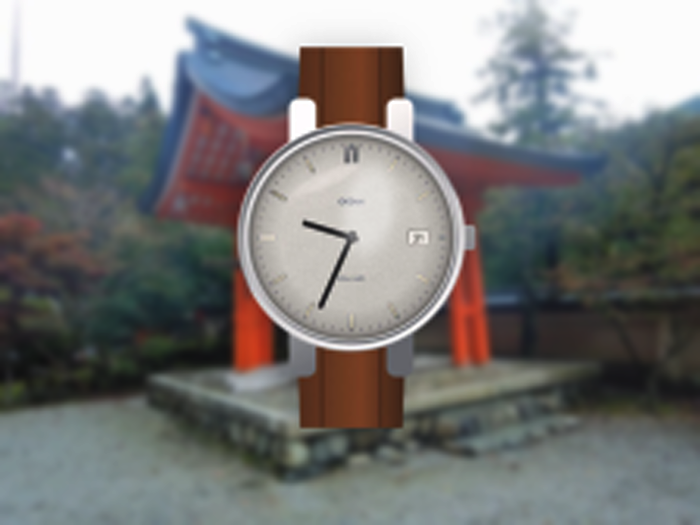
9h34
